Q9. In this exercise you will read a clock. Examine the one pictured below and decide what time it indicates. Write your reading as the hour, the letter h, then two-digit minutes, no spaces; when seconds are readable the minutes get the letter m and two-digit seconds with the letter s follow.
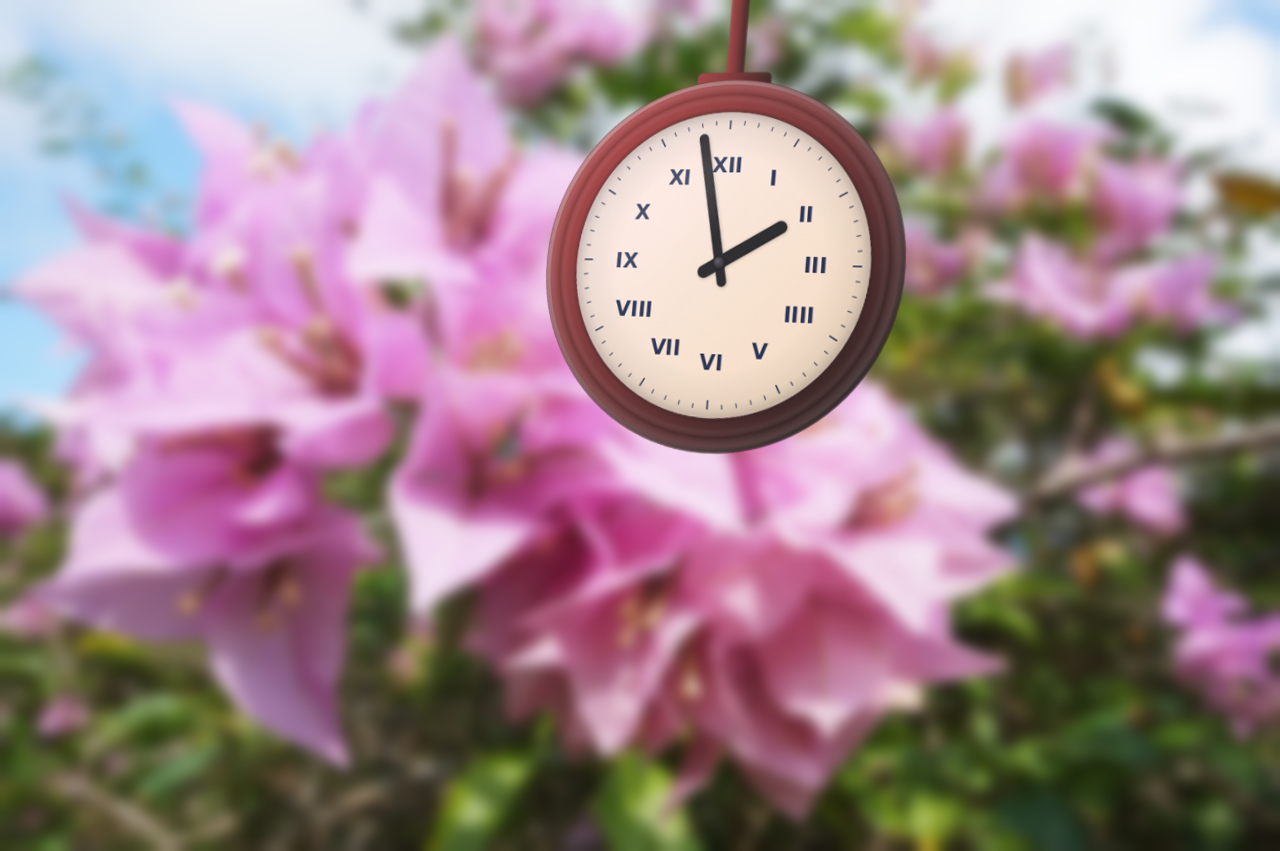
1h58
